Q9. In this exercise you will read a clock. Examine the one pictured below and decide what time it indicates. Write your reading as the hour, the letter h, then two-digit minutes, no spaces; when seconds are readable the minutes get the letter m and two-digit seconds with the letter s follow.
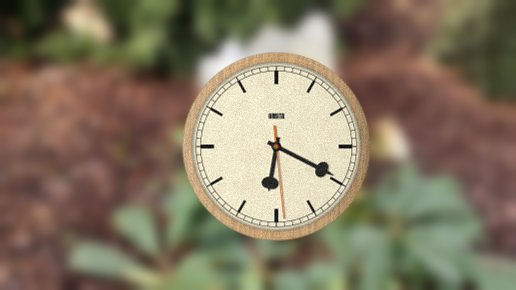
6h19m29s
